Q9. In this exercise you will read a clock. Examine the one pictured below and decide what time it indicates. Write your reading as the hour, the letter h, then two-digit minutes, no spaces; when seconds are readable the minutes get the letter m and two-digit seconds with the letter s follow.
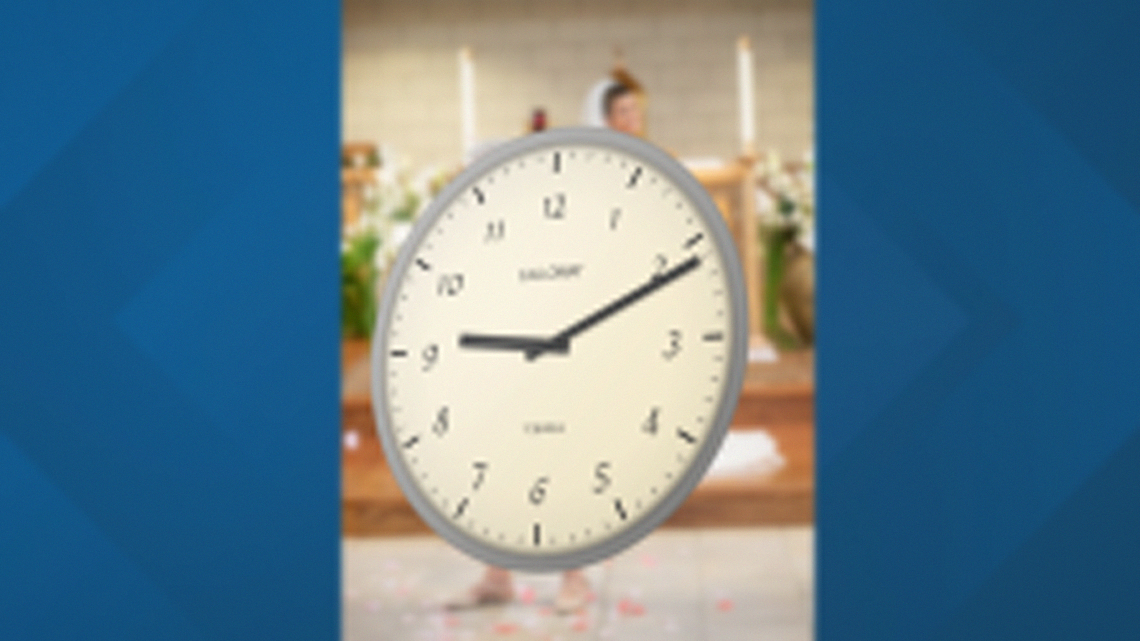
9h11
